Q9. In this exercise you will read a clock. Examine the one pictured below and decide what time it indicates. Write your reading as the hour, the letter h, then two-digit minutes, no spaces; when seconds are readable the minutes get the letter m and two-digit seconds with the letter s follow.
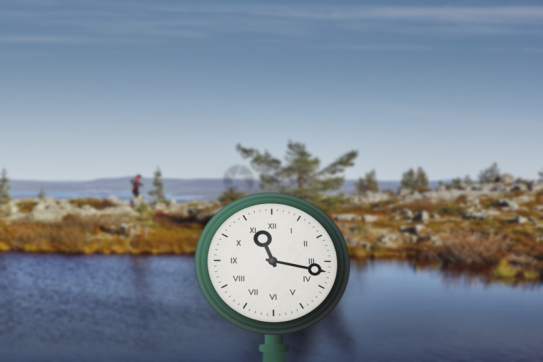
11h17
